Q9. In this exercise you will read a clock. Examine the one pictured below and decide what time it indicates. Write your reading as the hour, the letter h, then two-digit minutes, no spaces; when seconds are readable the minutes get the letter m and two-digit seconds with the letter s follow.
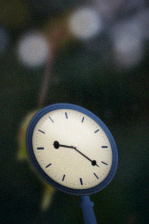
9h22
